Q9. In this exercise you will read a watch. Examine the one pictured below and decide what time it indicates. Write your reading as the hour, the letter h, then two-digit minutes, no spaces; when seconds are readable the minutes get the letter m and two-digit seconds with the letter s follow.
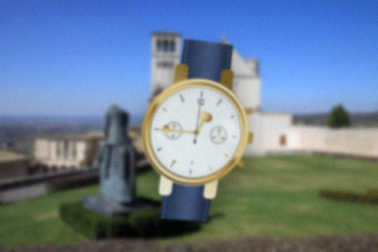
12h45
